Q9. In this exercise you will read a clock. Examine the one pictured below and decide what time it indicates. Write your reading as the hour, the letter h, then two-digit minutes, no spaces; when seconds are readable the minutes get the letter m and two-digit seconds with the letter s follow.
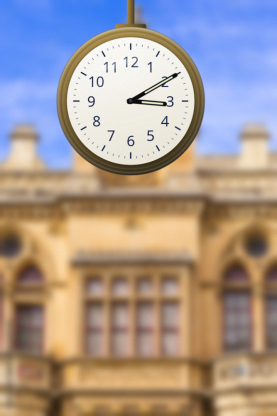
3h10
